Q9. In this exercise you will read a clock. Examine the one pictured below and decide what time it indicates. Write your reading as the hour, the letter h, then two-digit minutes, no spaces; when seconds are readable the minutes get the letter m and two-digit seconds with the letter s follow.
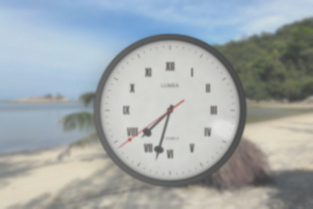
7h32m39s
